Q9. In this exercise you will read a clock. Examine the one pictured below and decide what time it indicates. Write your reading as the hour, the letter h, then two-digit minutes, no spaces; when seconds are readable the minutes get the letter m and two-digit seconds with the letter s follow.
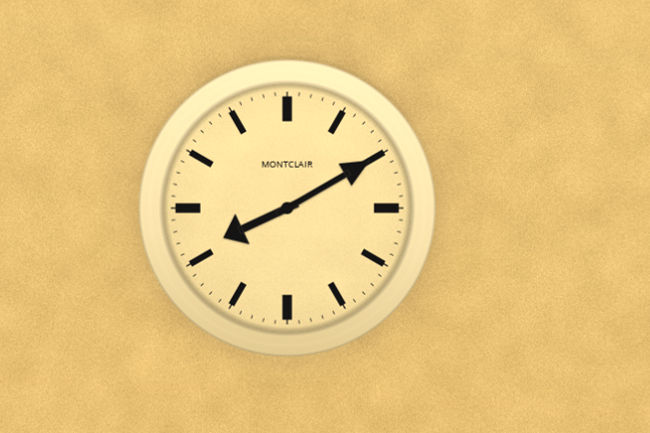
8h10
